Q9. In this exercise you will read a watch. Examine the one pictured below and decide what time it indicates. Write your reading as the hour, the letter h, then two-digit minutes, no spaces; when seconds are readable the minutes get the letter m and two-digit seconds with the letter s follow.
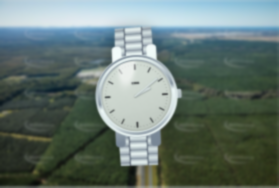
2h09
